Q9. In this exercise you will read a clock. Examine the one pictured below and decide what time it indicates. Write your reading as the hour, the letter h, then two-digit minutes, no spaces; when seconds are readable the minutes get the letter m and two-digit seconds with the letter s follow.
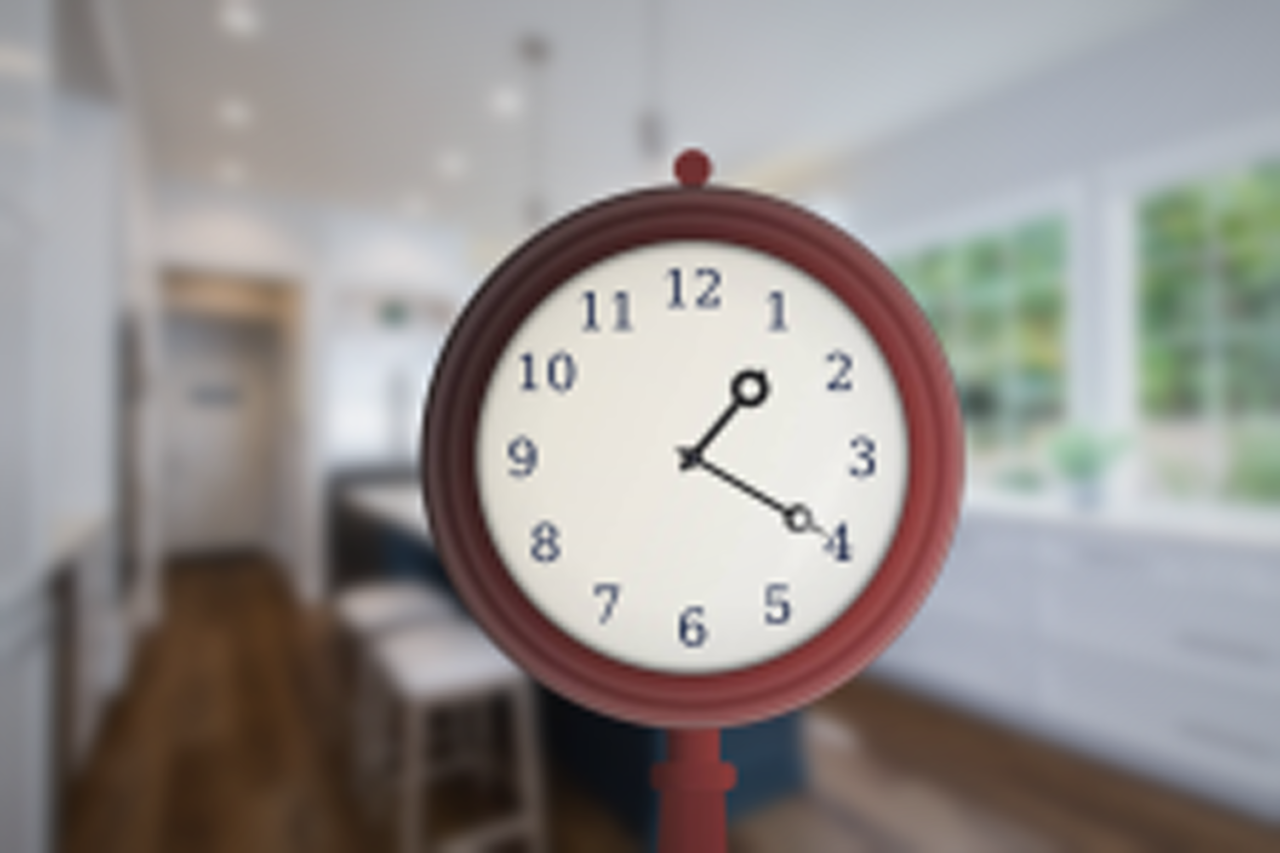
1h20
